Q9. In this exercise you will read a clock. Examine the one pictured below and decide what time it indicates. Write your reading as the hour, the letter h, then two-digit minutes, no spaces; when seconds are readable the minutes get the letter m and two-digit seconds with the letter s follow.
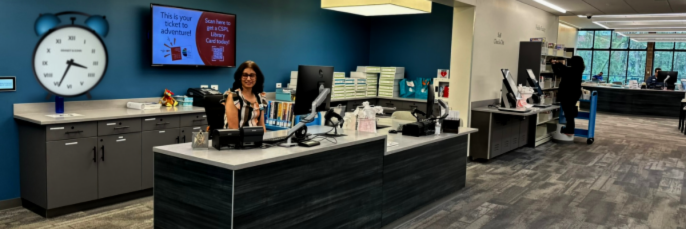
3h34
